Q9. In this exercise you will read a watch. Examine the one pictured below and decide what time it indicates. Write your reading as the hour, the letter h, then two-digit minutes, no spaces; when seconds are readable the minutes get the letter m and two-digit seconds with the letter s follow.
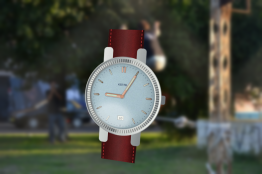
9h05
